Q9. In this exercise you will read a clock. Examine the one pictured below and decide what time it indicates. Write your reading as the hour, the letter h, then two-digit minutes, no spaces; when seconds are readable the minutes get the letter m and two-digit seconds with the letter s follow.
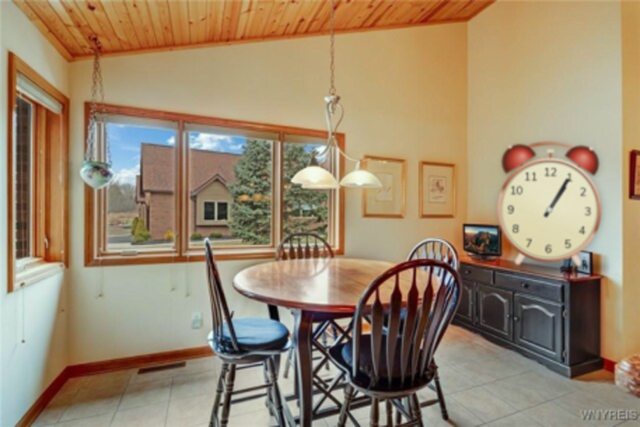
1h05
